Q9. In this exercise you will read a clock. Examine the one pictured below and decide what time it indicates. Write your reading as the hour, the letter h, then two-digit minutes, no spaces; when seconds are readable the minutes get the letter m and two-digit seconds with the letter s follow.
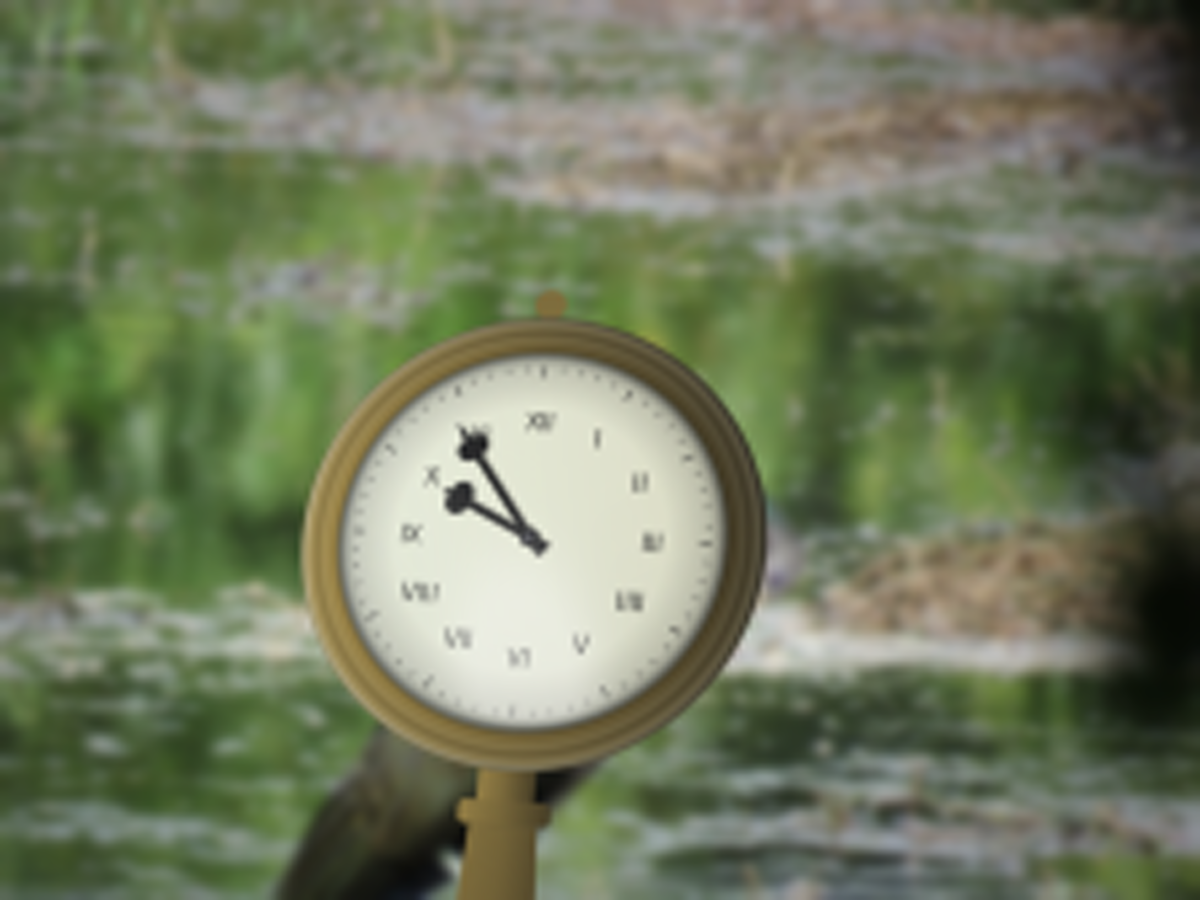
9h54
